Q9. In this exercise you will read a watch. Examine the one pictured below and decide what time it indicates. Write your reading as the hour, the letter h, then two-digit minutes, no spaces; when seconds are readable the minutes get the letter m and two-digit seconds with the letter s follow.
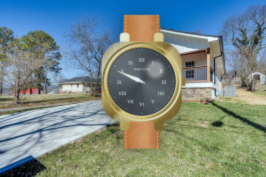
9h49
